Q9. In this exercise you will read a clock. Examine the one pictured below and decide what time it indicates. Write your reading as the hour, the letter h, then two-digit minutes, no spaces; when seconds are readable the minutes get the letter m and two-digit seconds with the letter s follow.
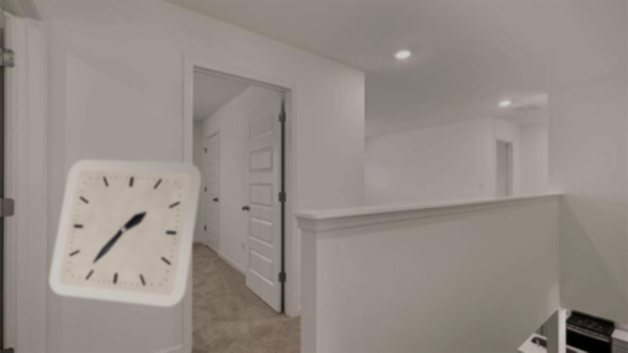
1h36
